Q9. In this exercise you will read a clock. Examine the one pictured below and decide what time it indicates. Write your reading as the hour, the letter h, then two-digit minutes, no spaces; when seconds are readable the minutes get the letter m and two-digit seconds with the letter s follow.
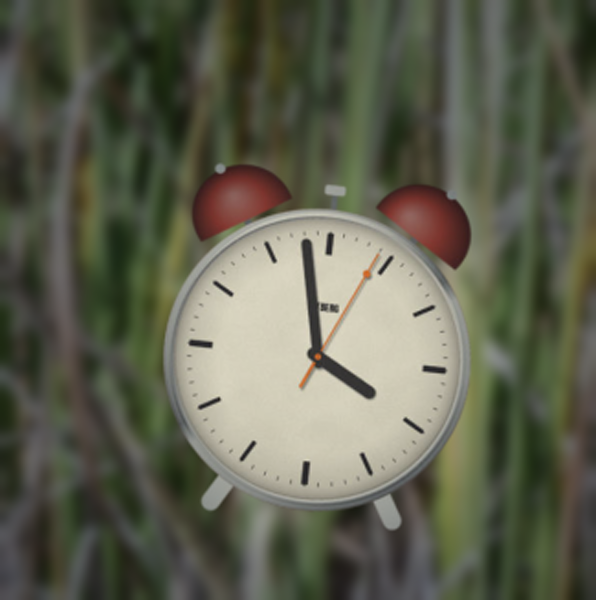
3h58m04s
